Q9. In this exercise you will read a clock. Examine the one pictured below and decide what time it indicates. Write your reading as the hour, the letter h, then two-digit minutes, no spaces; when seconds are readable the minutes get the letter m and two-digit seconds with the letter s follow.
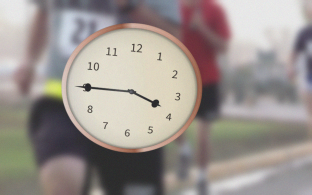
3h45
